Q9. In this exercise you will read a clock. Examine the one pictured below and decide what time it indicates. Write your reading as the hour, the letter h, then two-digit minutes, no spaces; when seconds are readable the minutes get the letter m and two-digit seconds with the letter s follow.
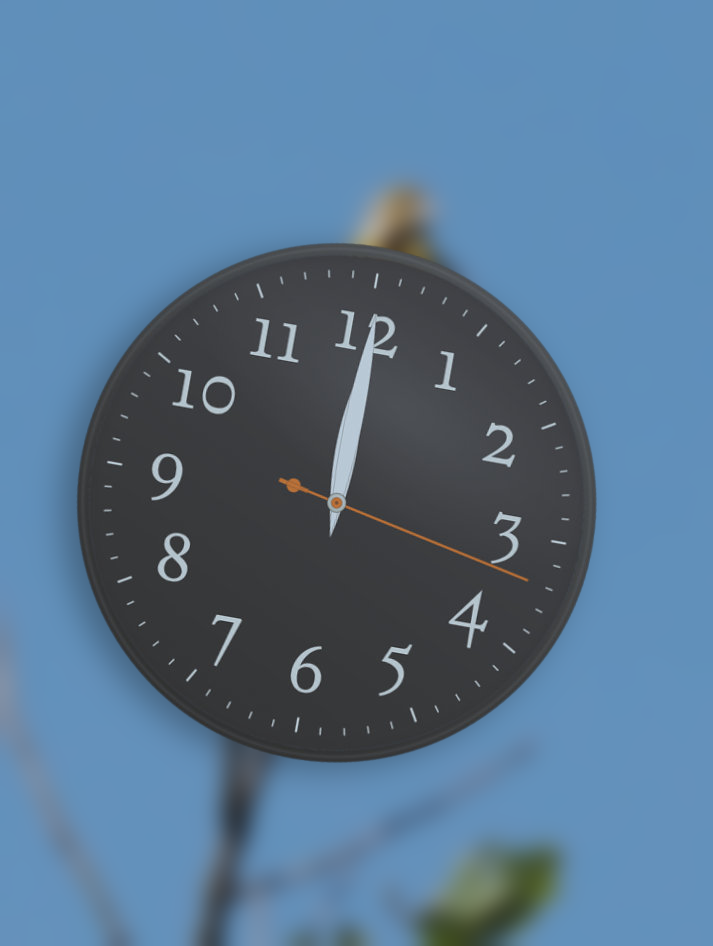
12h00m17s
